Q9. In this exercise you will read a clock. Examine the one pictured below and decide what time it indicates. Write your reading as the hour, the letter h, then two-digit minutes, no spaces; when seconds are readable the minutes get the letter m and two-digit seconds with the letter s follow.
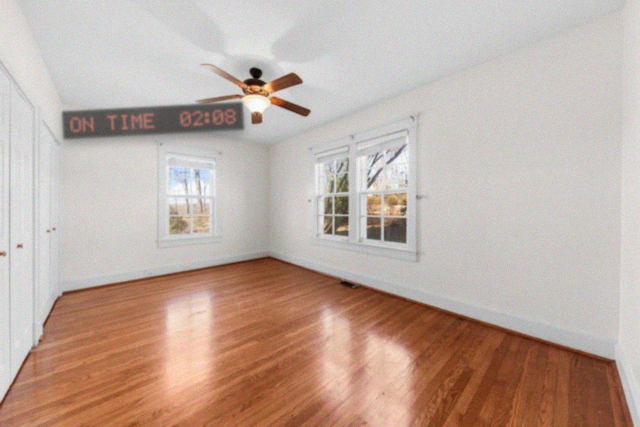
2h08
